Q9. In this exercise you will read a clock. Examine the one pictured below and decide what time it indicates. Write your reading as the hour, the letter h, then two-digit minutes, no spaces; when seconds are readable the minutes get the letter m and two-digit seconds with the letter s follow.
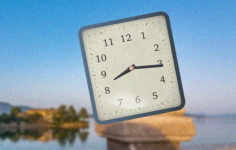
8h16
